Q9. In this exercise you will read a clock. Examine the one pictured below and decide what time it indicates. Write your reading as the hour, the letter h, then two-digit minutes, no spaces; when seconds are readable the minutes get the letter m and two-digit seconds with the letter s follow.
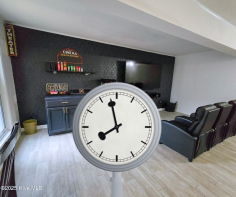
7h58
